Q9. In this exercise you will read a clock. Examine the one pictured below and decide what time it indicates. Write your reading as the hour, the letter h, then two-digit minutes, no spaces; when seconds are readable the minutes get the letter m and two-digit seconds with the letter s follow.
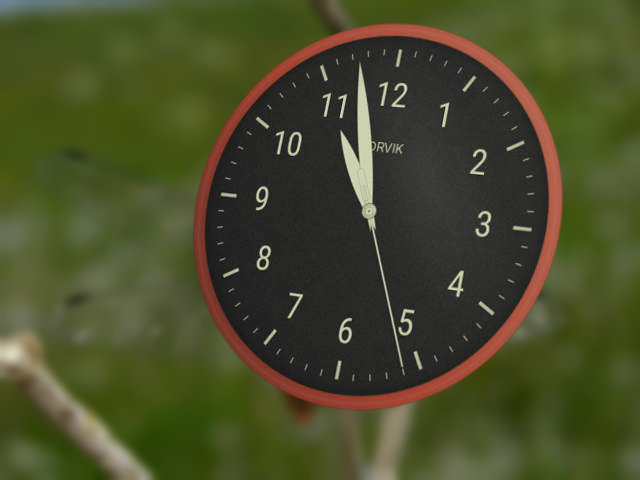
10h57m26s
